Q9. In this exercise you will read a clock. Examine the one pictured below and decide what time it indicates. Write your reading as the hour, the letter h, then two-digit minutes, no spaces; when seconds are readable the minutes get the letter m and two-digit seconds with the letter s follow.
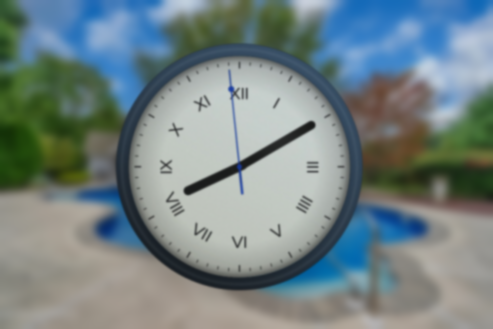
8h09m59s
